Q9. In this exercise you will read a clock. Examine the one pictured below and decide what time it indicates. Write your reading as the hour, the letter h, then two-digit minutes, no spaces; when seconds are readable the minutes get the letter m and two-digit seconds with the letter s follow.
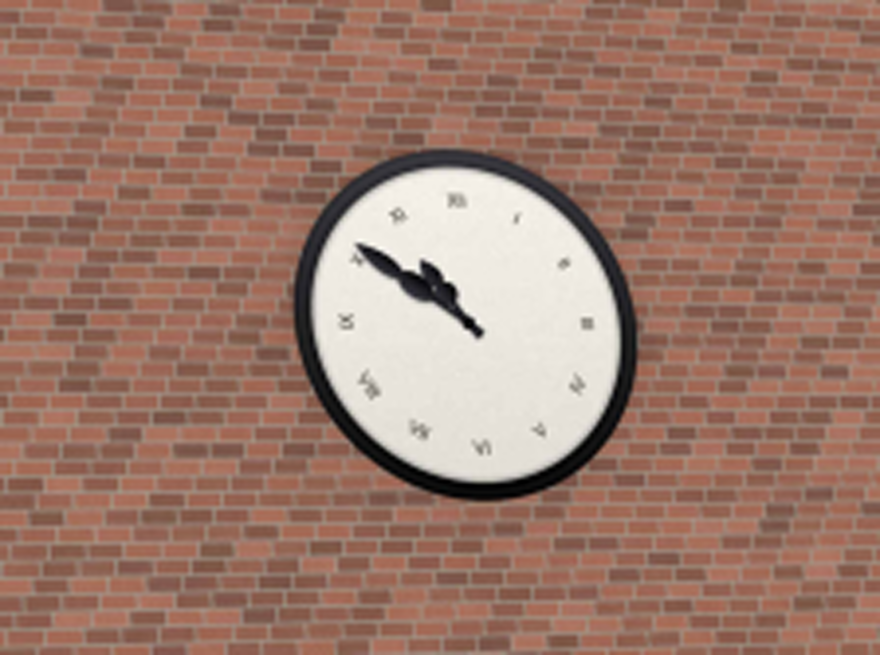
10h51
